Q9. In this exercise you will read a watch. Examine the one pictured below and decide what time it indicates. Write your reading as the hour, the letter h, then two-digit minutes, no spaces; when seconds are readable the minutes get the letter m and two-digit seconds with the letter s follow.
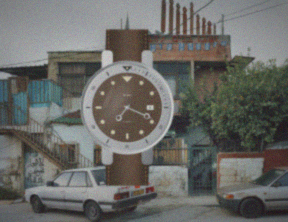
7h19
